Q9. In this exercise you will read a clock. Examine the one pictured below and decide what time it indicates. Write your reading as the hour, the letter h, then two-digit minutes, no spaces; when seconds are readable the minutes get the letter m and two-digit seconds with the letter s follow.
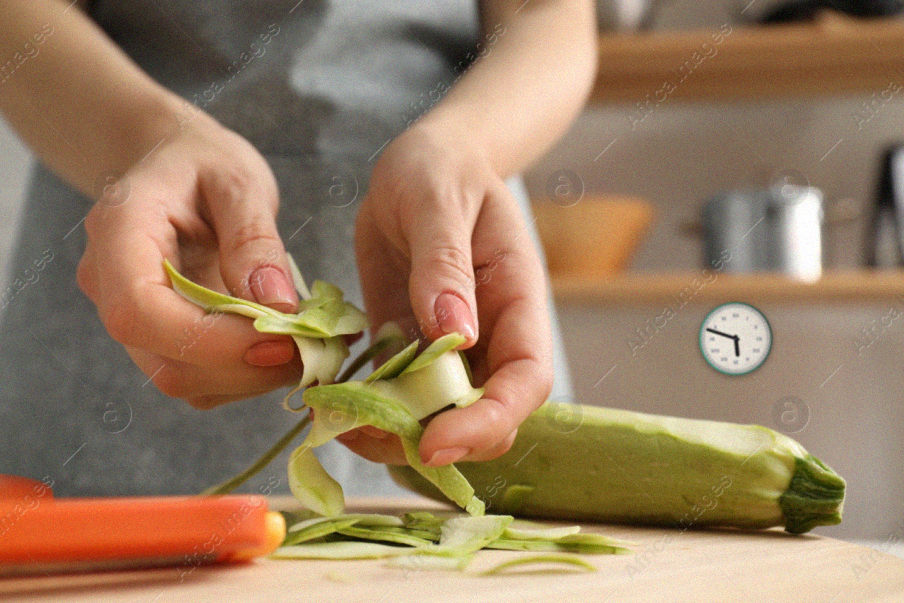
5h48
